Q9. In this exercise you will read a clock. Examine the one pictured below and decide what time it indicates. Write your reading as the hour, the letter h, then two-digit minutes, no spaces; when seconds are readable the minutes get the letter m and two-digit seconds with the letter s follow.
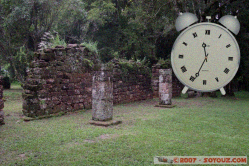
11h34
